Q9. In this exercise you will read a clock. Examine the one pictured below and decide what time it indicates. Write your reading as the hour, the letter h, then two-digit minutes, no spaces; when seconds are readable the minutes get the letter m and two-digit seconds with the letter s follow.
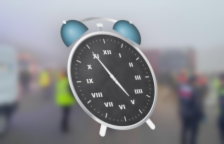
4h55
